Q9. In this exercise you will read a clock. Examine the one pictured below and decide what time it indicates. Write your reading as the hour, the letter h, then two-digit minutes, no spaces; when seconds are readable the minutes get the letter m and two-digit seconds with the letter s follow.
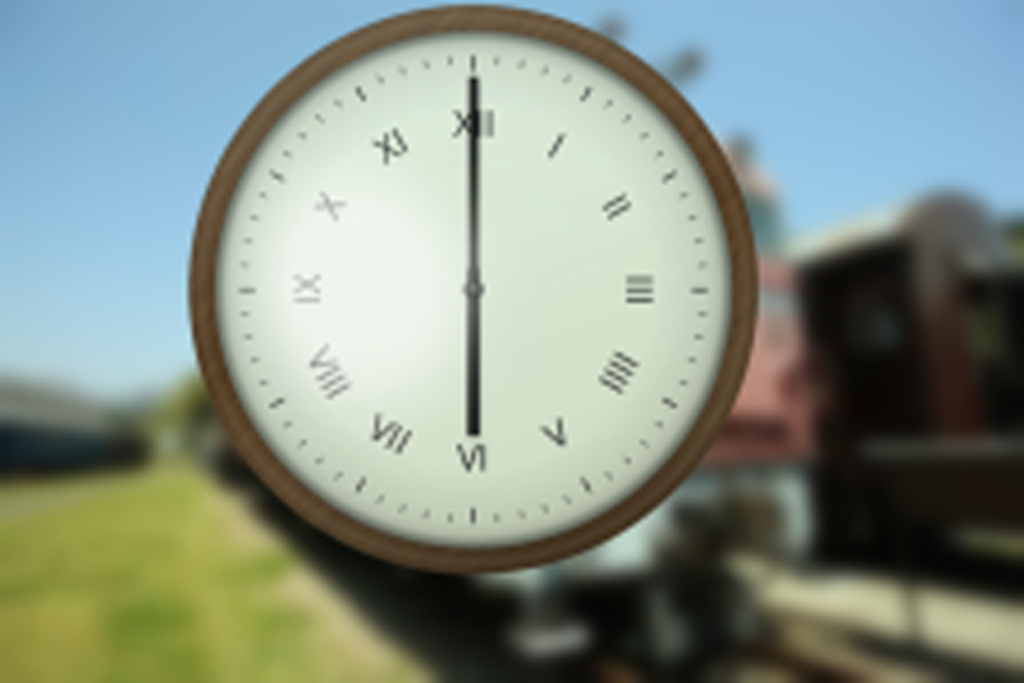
6h00
